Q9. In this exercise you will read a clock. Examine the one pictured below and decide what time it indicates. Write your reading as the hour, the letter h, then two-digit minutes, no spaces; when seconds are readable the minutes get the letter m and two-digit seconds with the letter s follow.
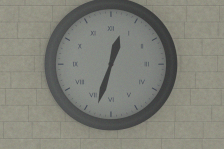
12h33
